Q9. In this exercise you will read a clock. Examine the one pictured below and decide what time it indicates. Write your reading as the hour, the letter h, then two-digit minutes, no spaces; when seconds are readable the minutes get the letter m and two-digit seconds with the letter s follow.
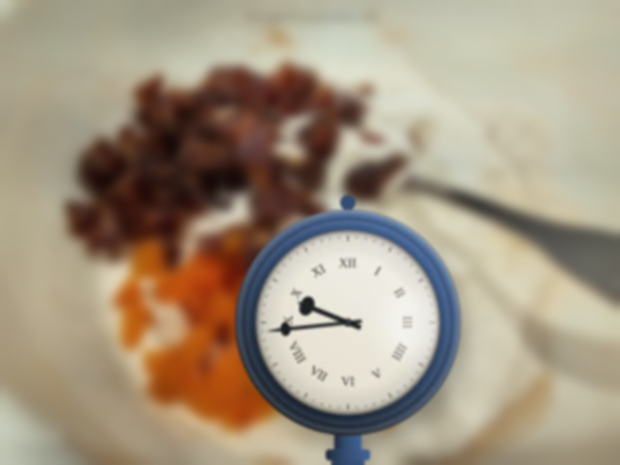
9h44
